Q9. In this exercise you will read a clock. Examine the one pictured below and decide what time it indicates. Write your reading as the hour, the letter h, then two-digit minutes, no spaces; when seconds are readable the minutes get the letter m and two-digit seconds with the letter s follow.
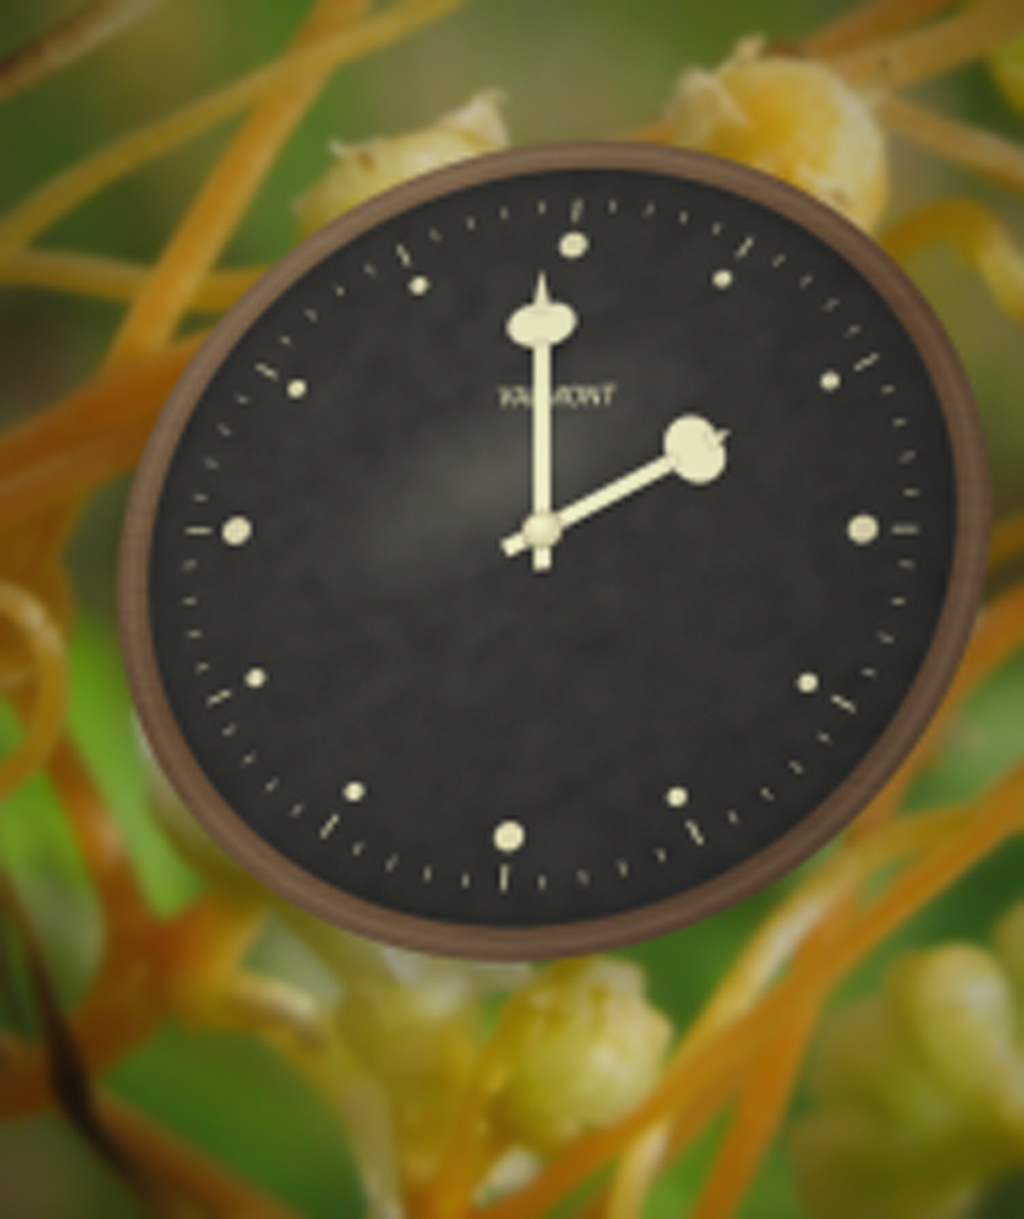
1h59
